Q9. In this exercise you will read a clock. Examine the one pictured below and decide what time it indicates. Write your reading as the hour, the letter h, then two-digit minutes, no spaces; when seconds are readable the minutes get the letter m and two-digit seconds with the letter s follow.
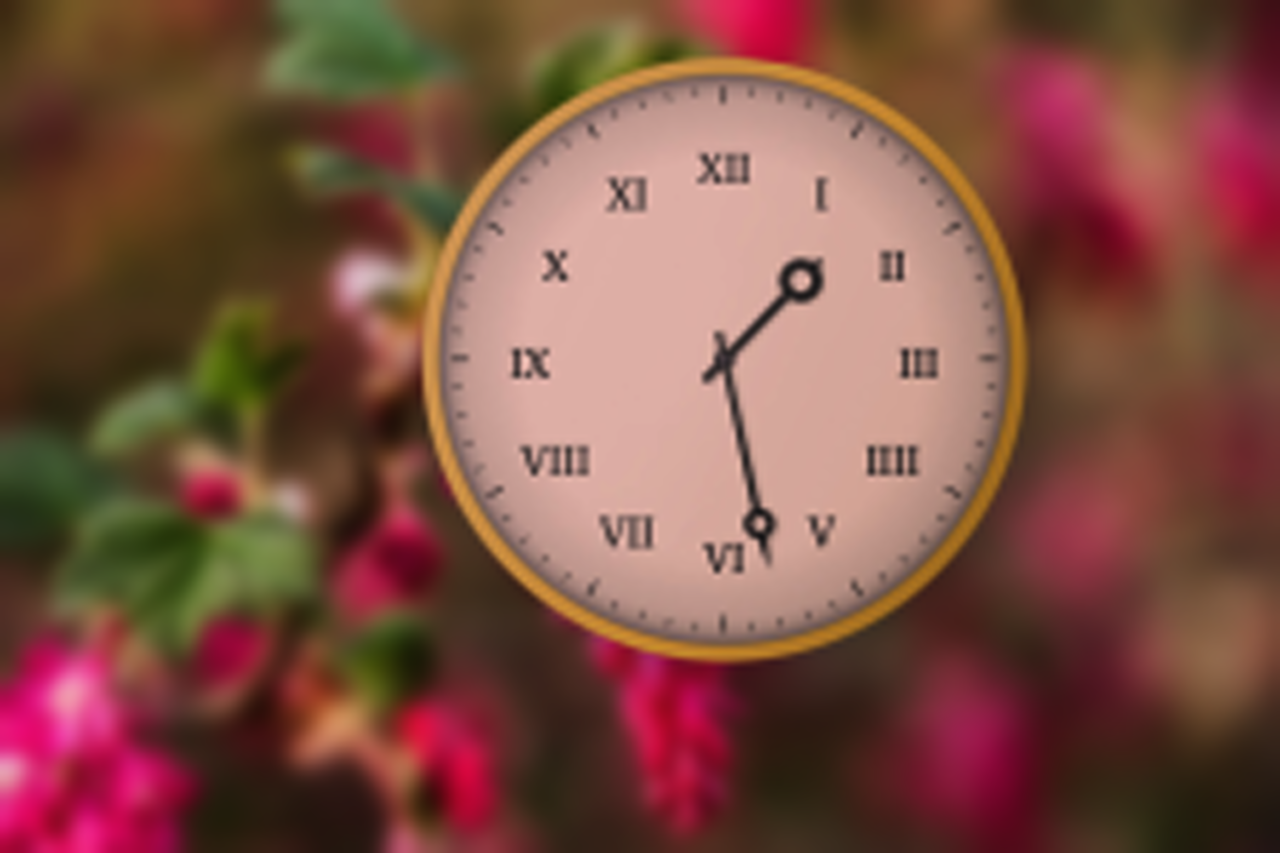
1h28
